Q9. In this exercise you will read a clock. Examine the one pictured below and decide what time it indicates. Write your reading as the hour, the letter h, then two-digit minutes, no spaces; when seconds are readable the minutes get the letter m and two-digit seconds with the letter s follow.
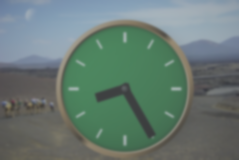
8h25
